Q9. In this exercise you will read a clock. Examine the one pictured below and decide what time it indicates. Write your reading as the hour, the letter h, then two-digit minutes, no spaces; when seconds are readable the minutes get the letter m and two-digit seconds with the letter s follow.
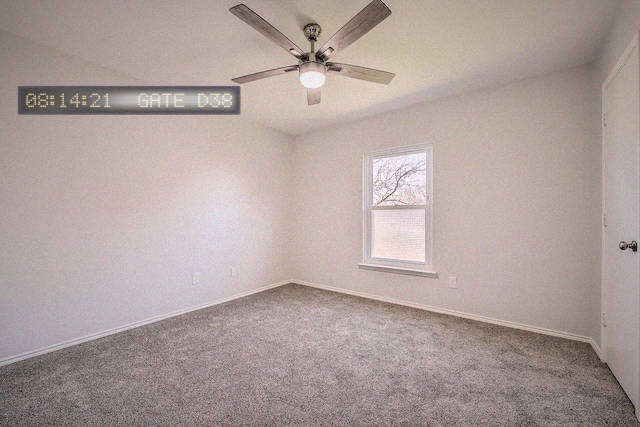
8h14m21s
